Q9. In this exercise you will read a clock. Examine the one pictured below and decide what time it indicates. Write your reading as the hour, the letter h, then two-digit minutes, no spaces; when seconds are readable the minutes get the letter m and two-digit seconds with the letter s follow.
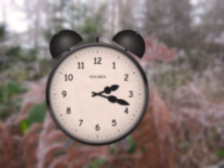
2h18
